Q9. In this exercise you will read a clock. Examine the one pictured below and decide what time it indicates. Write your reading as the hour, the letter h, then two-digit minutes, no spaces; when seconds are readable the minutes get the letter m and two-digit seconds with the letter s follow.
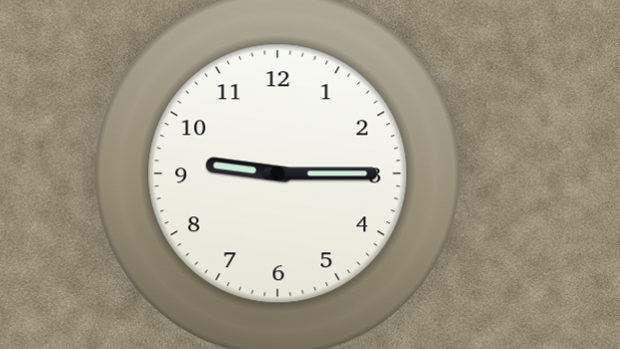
9h15
